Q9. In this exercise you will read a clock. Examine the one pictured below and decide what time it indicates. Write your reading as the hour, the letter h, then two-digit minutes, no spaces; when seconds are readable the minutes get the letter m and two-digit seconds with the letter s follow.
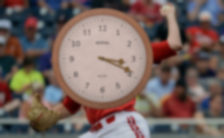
3h19
